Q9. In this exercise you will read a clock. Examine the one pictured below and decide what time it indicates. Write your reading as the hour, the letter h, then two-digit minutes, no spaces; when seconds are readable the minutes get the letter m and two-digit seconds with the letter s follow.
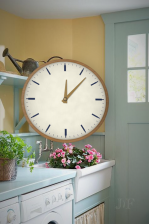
12h07
